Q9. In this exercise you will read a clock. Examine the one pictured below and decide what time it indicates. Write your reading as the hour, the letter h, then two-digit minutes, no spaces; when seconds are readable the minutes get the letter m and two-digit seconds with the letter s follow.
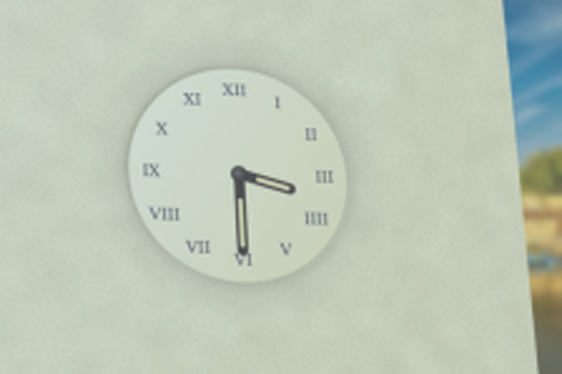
3h30
